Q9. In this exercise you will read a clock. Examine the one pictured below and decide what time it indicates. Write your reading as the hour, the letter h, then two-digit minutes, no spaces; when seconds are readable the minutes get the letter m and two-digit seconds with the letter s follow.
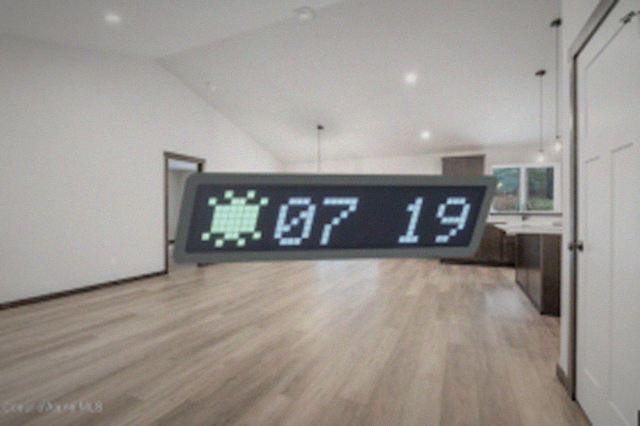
7h19
